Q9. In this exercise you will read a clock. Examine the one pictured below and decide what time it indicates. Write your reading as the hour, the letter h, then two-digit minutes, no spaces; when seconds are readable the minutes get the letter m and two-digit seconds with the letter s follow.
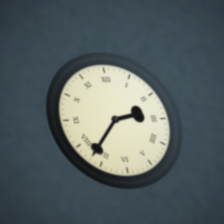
2h37
